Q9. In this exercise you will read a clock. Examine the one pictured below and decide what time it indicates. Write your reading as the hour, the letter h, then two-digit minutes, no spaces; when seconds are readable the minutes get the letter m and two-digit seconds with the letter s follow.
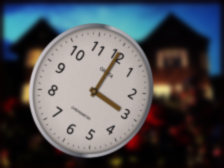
3h00
